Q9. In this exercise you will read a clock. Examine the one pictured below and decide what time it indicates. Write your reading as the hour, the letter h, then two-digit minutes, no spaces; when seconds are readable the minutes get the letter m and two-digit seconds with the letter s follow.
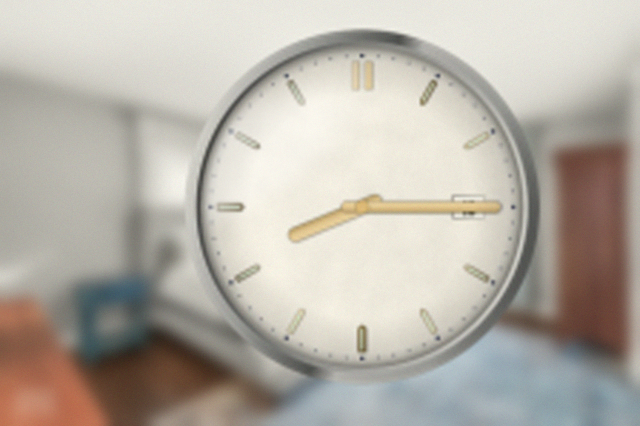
8h15
